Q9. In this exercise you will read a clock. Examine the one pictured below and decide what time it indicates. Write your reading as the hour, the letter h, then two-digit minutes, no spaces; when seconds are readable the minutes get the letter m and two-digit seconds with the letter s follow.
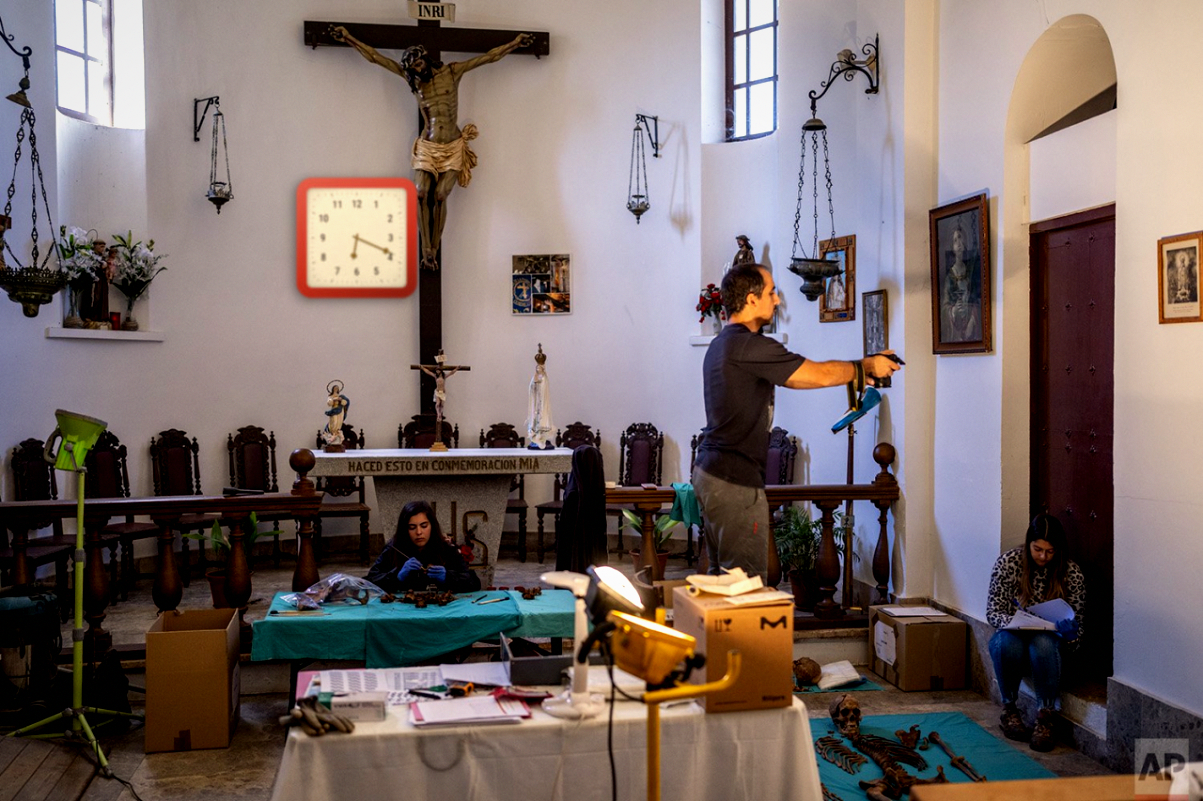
6h19
